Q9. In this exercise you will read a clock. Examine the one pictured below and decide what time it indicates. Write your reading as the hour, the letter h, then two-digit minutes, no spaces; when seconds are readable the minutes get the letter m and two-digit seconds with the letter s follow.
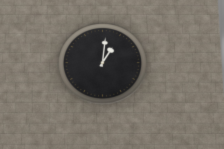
1h01
